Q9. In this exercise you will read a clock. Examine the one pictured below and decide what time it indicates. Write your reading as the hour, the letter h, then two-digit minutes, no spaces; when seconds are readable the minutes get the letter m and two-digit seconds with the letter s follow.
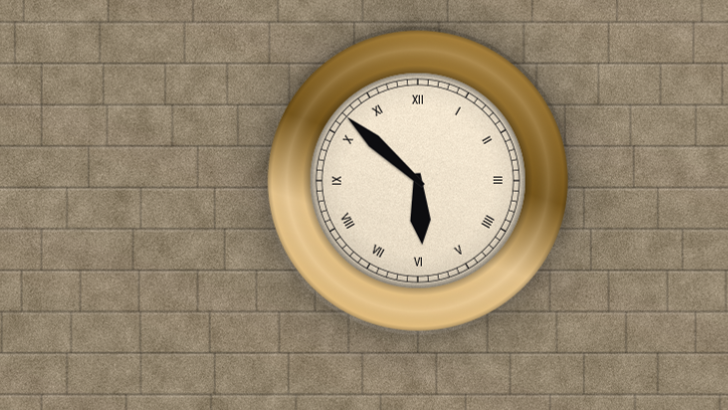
5h52
